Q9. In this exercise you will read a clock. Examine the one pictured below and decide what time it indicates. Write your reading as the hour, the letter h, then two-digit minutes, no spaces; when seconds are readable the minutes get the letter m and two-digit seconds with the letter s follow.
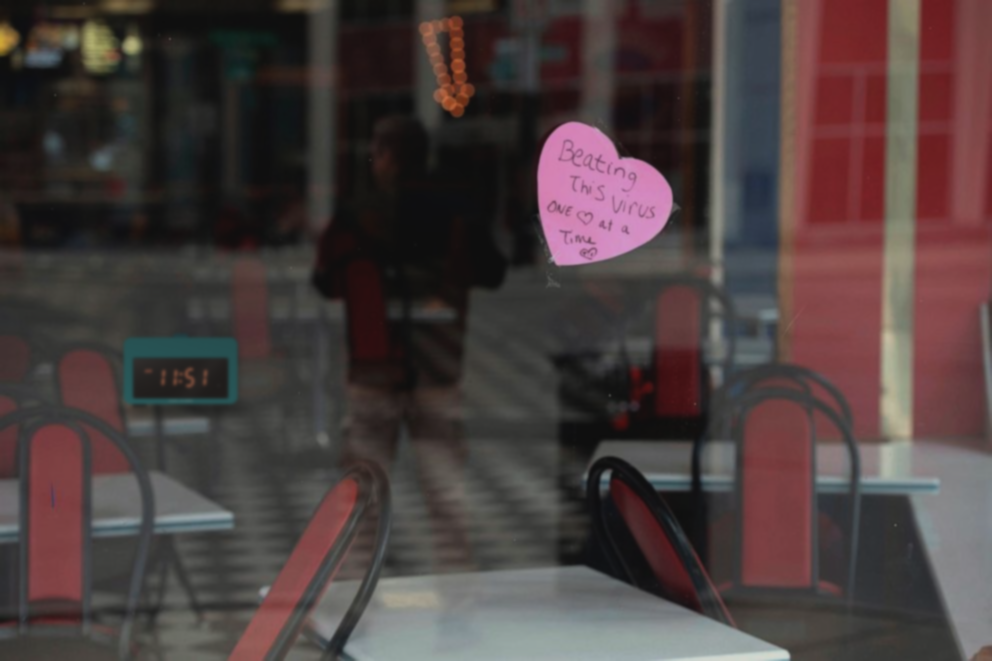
11h51
